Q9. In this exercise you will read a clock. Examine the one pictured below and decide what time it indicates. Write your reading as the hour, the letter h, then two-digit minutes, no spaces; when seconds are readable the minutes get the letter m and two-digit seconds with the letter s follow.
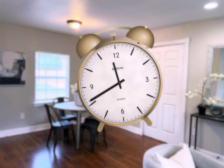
11h41
